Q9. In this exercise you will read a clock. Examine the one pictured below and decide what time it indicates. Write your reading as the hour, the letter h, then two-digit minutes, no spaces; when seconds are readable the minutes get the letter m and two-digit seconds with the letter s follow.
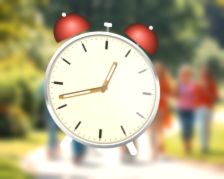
12h42
